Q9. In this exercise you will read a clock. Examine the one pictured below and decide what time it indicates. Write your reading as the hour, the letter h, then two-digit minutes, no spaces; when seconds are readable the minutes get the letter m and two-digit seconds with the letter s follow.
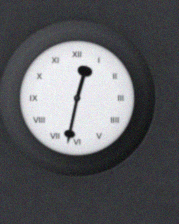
12h32
